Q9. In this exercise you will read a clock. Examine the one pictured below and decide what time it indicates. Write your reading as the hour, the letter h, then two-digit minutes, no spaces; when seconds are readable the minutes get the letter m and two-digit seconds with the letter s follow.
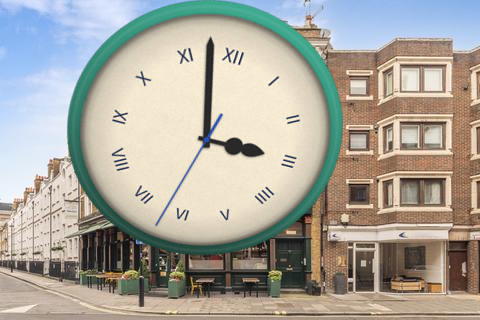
2h57m32s
